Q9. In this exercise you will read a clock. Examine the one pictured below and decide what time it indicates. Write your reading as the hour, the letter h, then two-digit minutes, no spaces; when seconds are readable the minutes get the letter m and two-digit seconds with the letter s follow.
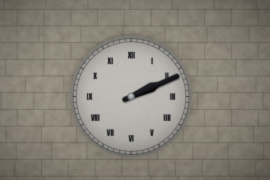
2h11
